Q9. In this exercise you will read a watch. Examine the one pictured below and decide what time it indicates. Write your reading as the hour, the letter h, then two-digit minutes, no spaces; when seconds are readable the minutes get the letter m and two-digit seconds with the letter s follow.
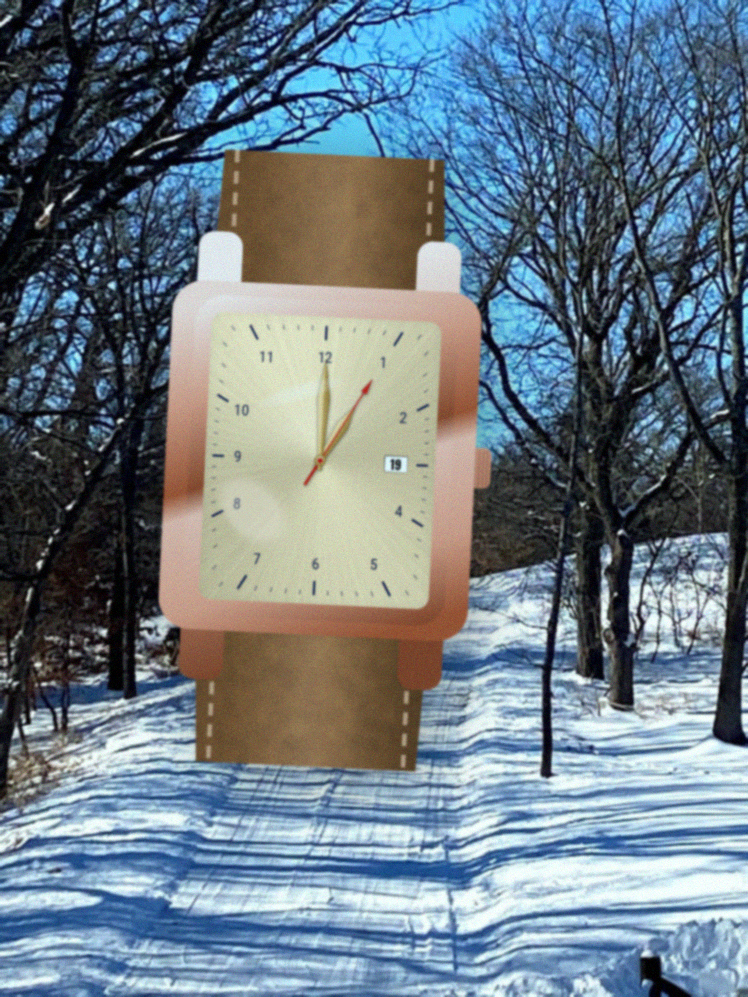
1h00m05s
